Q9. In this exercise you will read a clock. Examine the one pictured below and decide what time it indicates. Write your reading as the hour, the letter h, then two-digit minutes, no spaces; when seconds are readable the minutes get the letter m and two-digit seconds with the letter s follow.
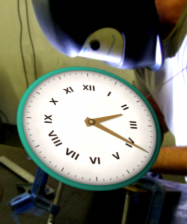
2h20
